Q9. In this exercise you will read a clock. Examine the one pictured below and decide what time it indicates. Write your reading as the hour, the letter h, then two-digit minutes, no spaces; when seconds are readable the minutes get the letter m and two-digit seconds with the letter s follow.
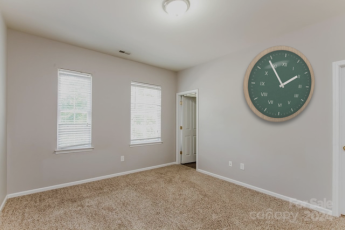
1h54
